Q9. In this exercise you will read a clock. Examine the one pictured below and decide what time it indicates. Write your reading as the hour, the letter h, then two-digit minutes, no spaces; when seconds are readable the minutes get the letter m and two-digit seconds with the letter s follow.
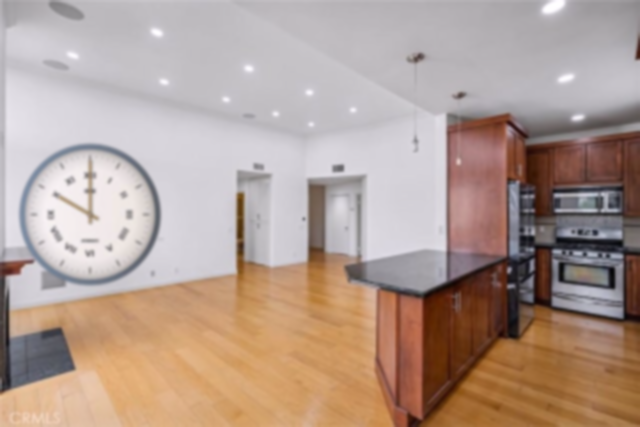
10h00
